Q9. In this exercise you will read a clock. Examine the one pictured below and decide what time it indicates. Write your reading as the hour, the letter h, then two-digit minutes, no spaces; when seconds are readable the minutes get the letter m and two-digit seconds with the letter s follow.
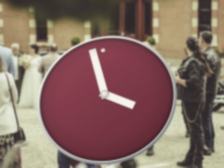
3h58
